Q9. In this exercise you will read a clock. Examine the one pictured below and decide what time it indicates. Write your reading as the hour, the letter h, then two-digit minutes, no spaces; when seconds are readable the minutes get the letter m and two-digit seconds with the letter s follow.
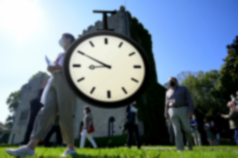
8h50
